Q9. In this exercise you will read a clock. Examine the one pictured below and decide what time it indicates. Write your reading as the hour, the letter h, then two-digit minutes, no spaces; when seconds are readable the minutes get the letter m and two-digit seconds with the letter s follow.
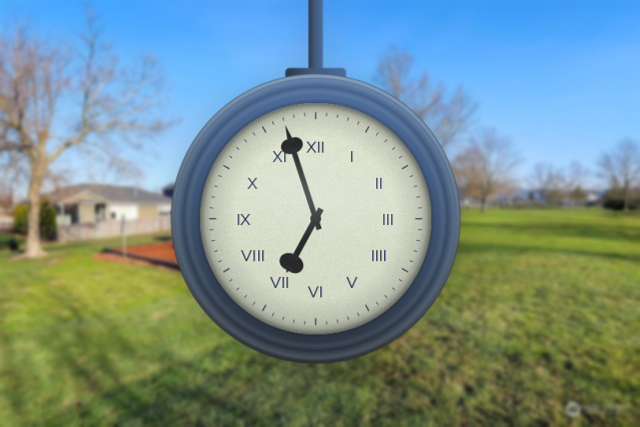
6h57
